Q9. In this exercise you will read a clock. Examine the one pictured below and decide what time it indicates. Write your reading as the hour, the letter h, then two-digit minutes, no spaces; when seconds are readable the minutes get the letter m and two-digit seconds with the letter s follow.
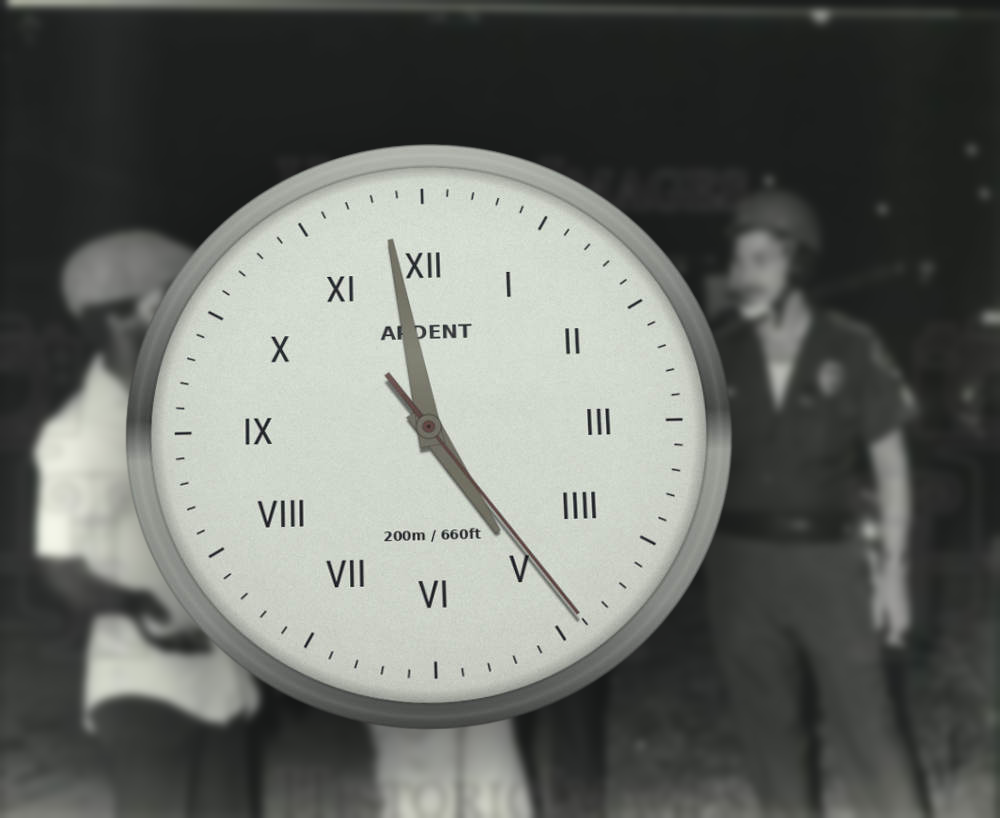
4h58m24s
